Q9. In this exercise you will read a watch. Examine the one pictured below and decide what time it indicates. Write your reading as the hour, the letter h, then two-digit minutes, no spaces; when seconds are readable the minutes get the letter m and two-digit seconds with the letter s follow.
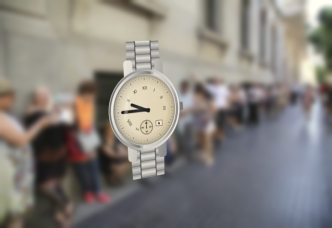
9h45
